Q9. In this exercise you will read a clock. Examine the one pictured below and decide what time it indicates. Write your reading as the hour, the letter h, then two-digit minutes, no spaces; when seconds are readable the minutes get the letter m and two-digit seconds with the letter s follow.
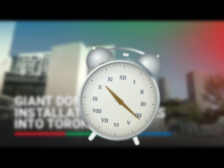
10h21
